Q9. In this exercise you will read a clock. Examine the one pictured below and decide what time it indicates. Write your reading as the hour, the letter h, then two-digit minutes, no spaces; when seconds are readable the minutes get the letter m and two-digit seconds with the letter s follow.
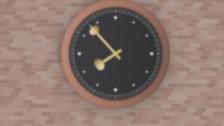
7h53
